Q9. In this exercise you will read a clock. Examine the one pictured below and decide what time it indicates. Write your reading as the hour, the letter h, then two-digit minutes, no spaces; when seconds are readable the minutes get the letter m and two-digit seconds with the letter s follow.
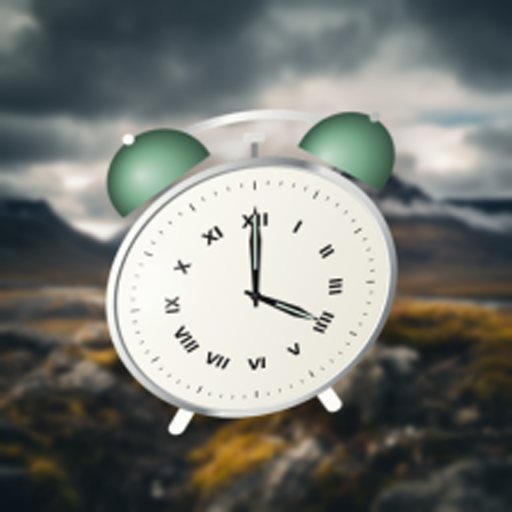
4h00
